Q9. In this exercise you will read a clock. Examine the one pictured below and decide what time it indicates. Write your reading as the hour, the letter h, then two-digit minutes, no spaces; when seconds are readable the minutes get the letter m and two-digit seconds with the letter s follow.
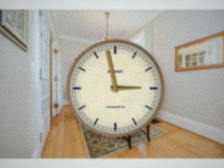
2h58
